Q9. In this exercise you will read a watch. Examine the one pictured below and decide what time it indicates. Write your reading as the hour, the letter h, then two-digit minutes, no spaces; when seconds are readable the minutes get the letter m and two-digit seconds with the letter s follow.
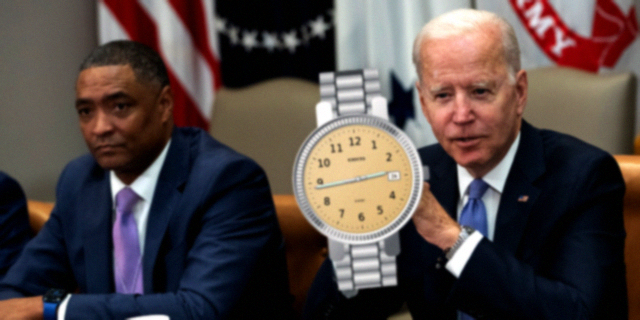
2h44
